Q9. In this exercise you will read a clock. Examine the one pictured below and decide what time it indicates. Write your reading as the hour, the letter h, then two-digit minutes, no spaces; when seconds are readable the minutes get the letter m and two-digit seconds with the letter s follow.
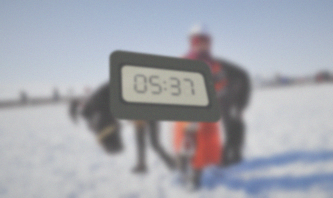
5h37
